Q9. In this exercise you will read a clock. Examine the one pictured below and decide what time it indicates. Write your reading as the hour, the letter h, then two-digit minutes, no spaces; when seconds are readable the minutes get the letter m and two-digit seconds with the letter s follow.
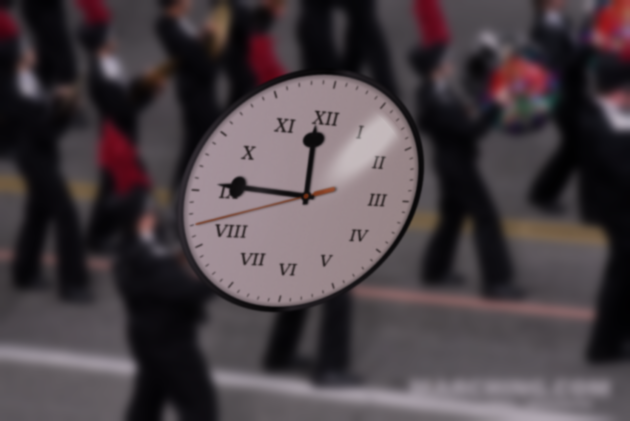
11h45m42s
